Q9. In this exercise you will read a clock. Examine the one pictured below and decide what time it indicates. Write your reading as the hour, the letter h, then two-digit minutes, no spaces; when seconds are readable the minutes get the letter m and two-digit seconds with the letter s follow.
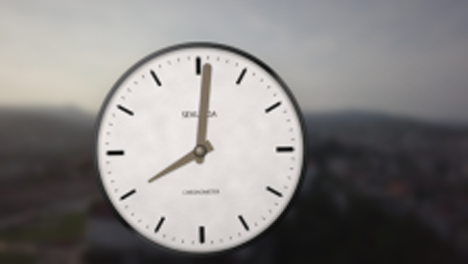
8h01
